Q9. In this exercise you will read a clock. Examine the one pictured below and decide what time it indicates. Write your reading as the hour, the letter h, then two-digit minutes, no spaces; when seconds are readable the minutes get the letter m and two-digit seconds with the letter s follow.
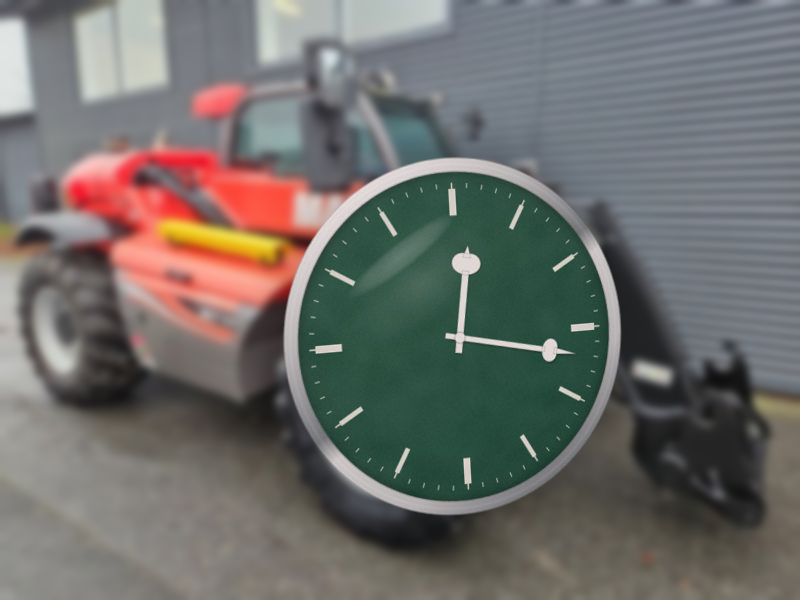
12h17
